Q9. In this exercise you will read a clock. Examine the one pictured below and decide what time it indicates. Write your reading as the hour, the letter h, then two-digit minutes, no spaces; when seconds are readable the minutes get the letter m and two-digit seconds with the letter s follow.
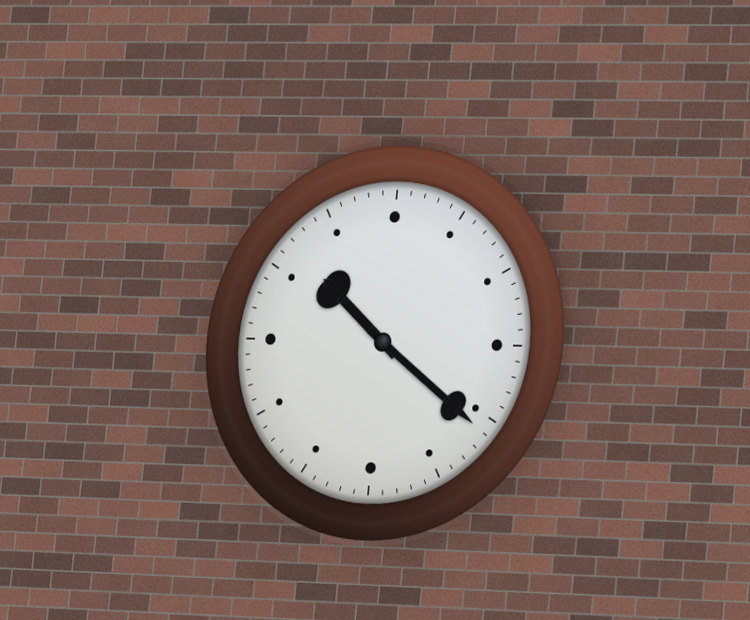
10h21
